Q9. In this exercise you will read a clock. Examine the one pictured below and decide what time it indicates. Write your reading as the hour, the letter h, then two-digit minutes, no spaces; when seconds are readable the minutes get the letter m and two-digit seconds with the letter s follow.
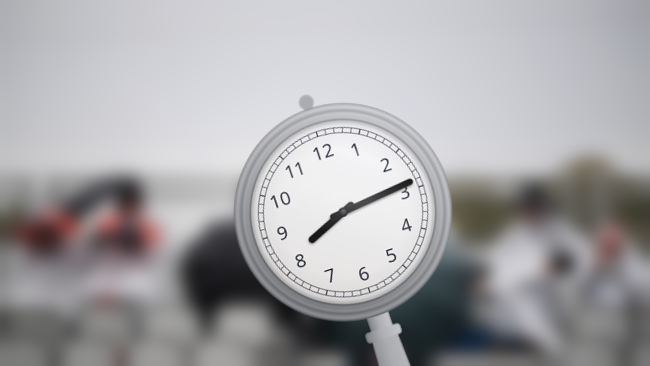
8h14
